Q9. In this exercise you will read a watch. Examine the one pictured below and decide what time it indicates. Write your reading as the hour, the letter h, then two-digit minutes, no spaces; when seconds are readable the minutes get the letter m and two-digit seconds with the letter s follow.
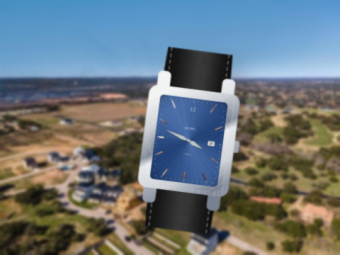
3h48
